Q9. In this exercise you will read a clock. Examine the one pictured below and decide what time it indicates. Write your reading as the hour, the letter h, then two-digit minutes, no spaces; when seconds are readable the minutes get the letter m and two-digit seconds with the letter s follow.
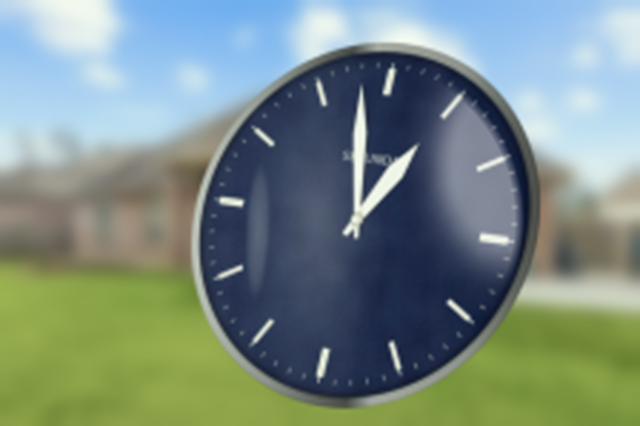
12h58
